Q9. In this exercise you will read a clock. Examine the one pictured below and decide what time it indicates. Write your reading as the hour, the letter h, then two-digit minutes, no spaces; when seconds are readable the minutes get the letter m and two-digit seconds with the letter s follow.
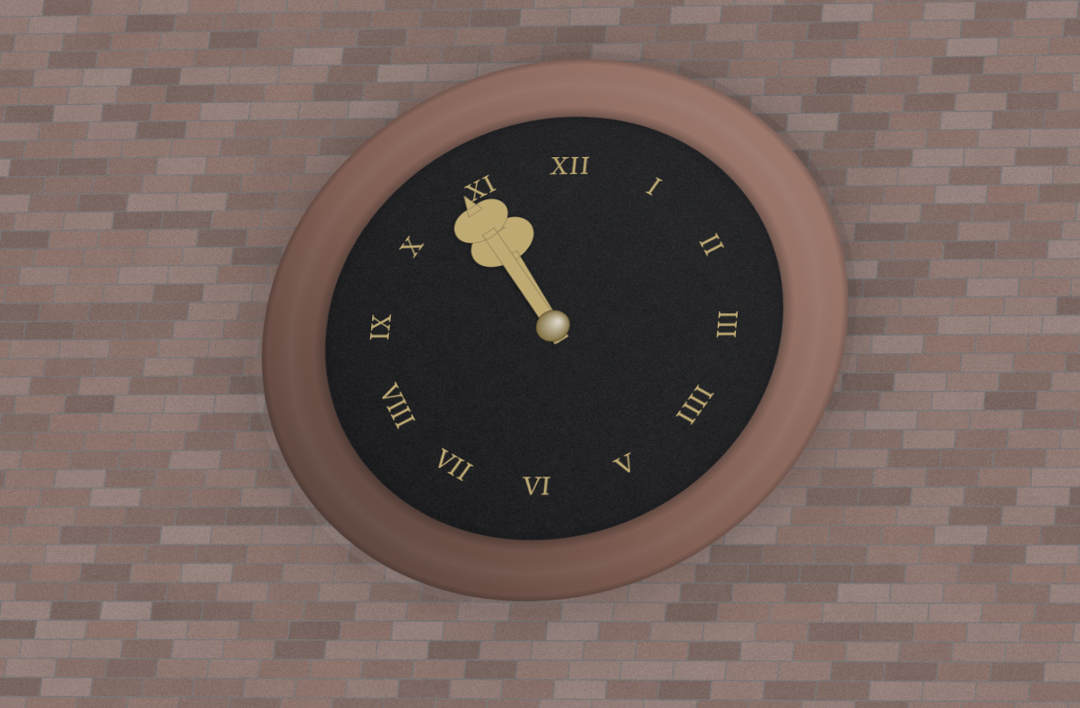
10h54
